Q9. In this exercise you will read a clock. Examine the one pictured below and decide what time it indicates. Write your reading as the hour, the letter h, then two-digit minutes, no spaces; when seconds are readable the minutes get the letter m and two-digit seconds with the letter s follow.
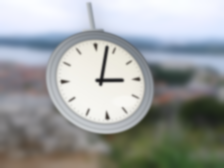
3h03
